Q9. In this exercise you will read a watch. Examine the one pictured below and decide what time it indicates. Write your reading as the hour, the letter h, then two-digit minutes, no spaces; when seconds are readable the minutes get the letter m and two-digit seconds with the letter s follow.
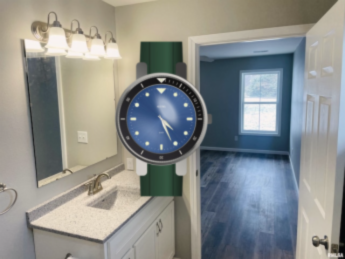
4h26
